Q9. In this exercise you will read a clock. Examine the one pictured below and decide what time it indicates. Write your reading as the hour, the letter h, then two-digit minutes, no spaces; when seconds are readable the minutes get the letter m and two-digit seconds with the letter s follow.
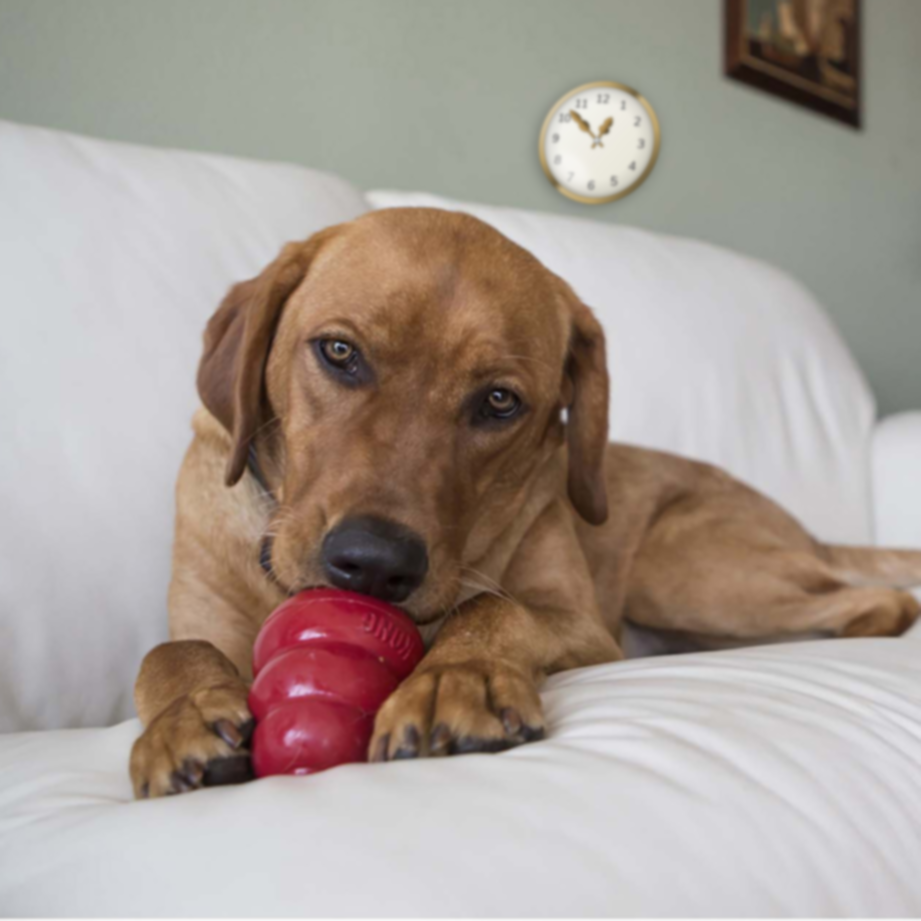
12h52
